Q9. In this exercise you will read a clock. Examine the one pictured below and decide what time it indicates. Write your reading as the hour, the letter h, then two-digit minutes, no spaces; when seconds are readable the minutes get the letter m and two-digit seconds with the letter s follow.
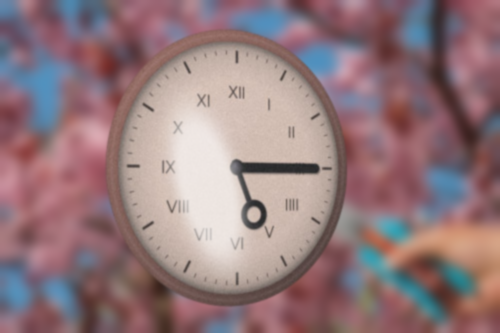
5h15
